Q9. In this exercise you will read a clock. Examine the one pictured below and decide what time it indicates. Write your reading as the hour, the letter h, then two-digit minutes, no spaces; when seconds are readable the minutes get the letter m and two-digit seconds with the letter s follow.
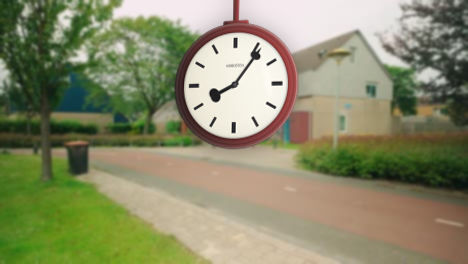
8h06
